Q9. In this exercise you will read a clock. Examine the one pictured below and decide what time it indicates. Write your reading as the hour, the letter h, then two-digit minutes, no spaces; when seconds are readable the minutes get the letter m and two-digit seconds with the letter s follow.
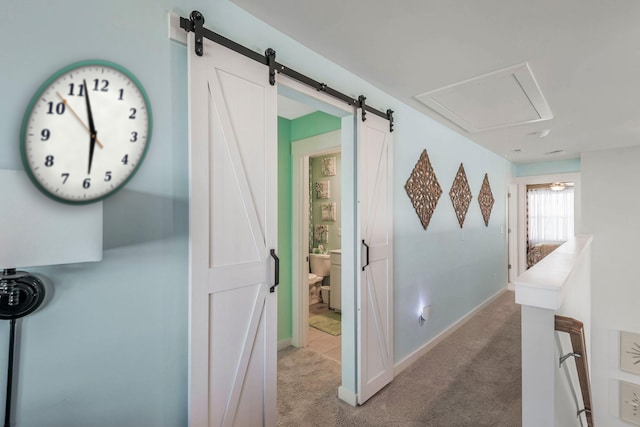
5h56m52s
